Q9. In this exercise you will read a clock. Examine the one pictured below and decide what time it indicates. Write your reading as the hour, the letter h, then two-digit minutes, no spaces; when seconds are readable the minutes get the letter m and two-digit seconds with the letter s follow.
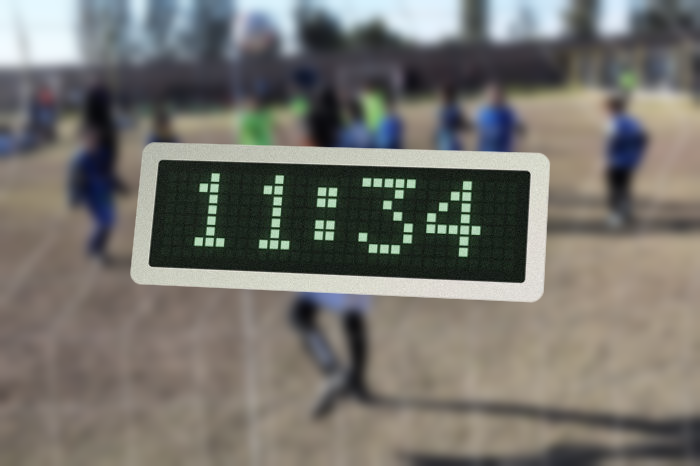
11h34
